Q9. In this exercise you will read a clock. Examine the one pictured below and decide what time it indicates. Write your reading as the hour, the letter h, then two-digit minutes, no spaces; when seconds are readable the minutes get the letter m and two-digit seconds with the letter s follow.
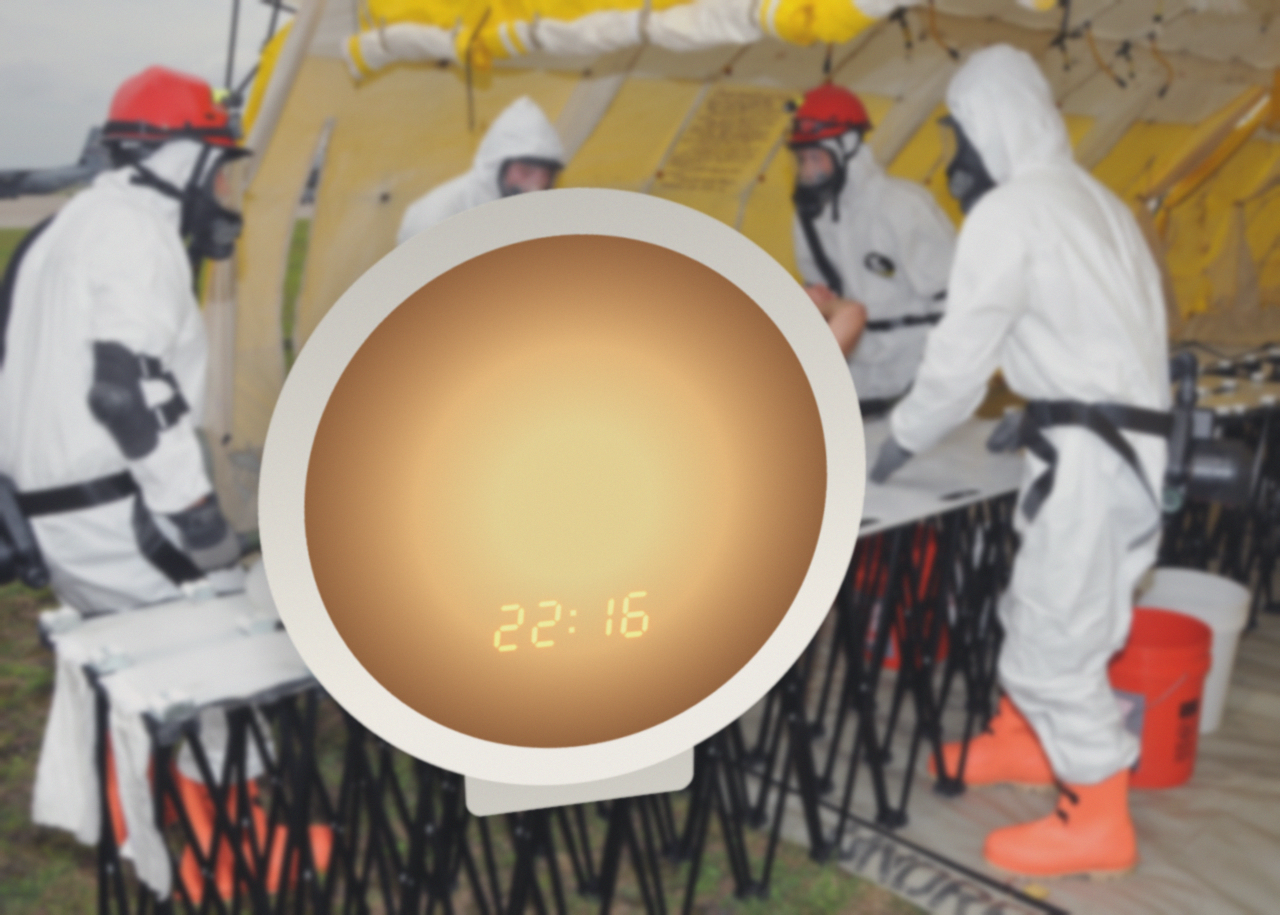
22h16
